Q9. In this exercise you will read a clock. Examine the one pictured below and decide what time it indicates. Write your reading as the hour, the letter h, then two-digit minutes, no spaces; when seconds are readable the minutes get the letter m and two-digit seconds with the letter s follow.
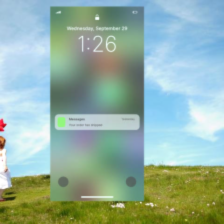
1h26
